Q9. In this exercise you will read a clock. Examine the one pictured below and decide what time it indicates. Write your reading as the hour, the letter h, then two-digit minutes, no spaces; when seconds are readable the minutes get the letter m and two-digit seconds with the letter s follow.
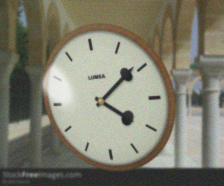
4h09
